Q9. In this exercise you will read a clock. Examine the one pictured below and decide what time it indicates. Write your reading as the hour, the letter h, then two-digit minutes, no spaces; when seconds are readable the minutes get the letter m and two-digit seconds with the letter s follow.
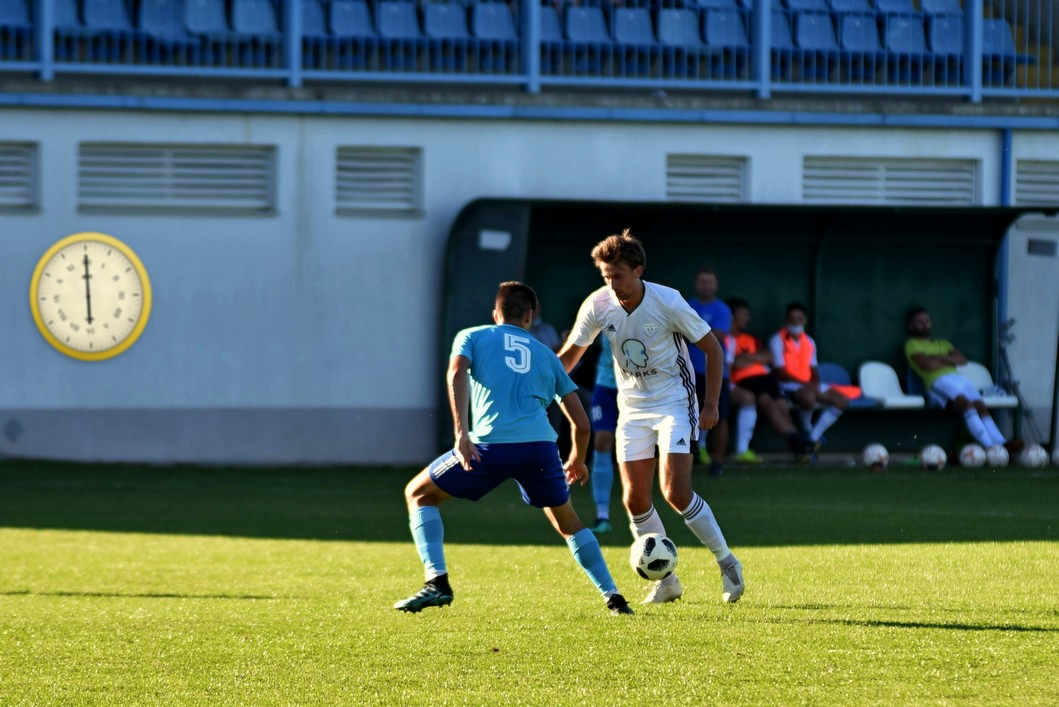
6h00
